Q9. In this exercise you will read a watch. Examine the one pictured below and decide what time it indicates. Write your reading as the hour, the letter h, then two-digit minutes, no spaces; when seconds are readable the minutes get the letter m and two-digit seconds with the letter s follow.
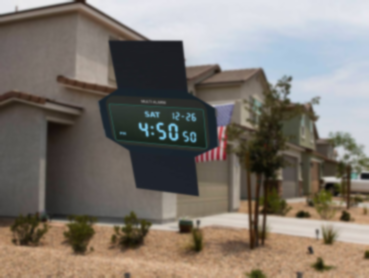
4h50m50s
